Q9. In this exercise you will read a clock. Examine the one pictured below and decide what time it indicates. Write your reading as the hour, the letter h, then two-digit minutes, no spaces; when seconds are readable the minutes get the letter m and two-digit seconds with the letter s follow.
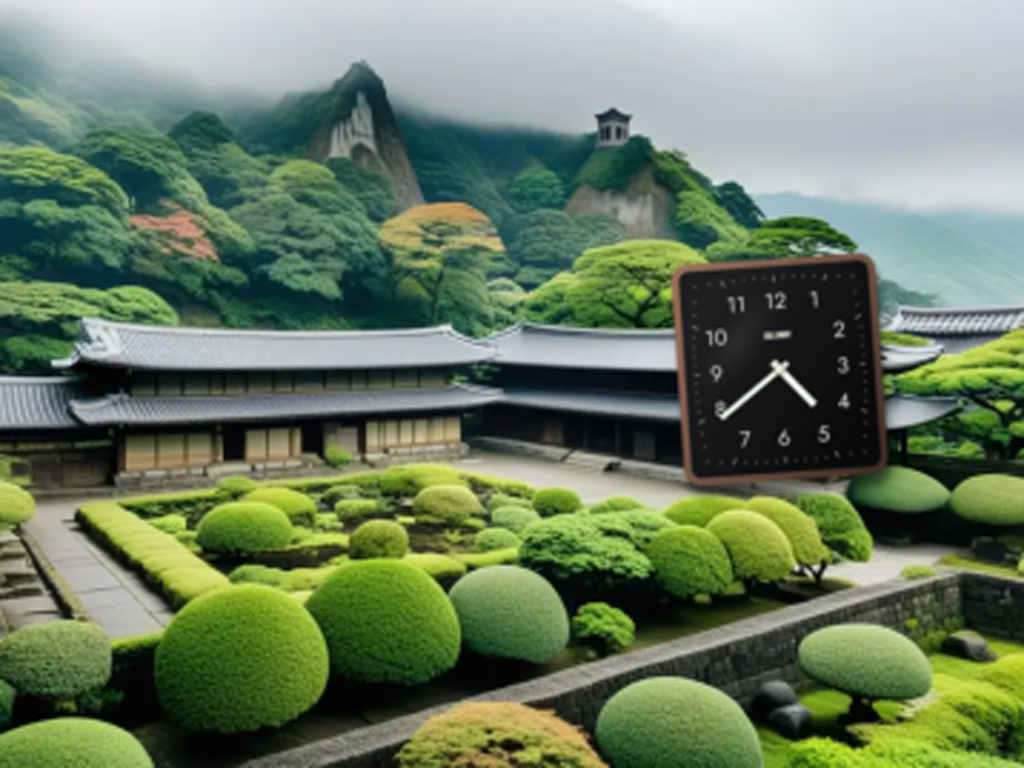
4h39
